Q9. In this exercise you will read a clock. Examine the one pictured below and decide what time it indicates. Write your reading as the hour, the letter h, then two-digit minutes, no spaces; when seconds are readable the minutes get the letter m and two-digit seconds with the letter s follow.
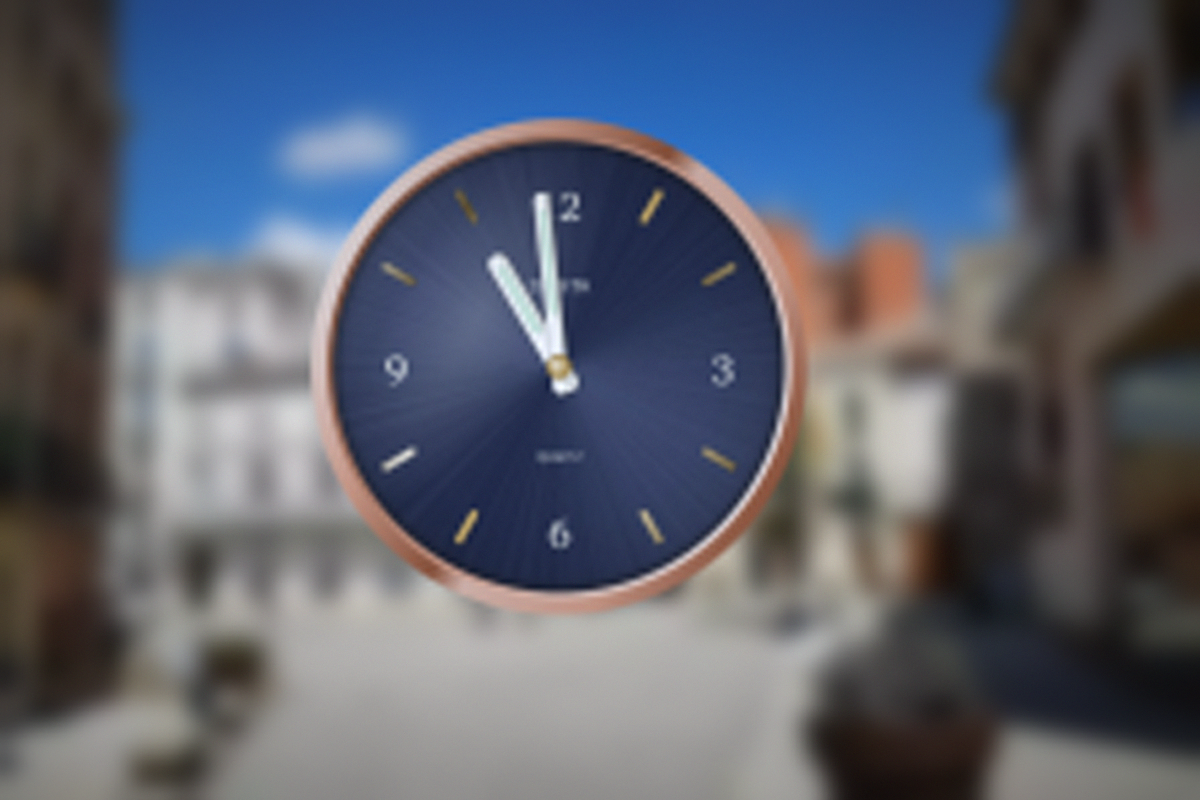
10h59
